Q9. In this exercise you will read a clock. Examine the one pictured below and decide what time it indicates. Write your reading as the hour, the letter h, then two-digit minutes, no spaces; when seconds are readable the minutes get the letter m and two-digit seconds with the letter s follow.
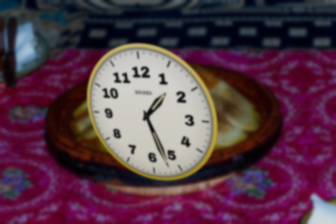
1h27
